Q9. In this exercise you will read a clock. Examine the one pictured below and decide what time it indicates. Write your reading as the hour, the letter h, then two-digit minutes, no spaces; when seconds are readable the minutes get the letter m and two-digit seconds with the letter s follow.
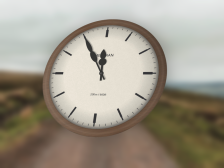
11h55
